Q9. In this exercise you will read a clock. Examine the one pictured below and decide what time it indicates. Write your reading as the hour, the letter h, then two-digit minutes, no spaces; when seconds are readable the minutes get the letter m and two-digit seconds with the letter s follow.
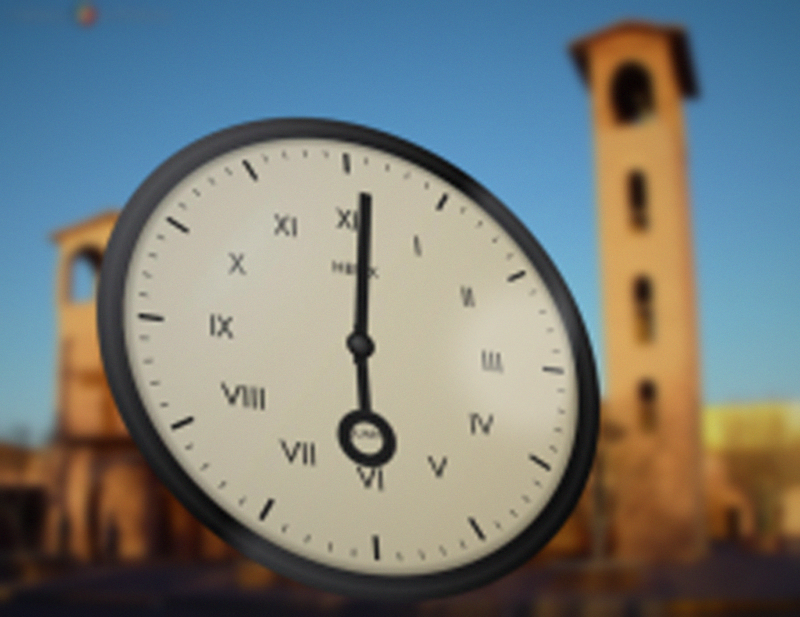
6h01
